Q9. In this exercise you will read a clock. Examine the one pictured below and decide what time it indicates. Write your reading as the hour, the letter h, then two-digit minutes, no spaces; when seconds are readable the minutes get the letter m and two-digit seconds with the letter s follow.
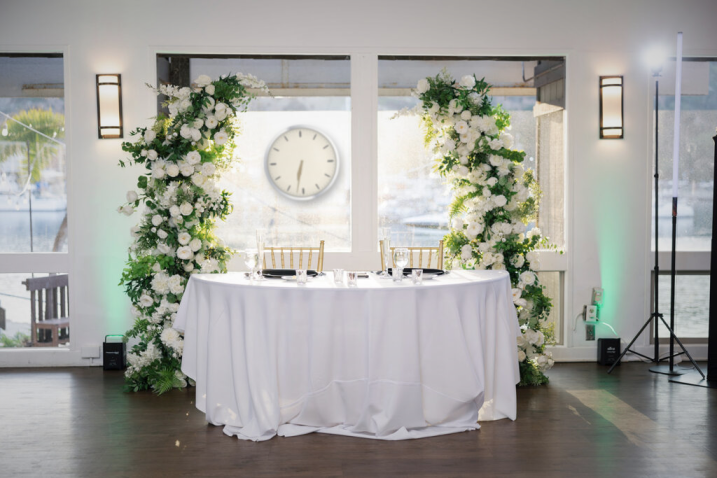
6h32
